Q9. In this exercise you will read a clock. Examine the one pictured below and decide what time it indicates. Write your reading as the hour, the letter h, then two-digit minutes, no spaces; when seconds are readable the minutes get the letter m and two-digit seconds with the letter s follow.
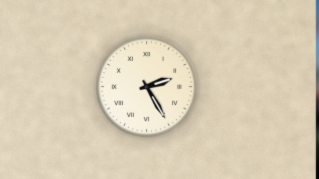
2h25
